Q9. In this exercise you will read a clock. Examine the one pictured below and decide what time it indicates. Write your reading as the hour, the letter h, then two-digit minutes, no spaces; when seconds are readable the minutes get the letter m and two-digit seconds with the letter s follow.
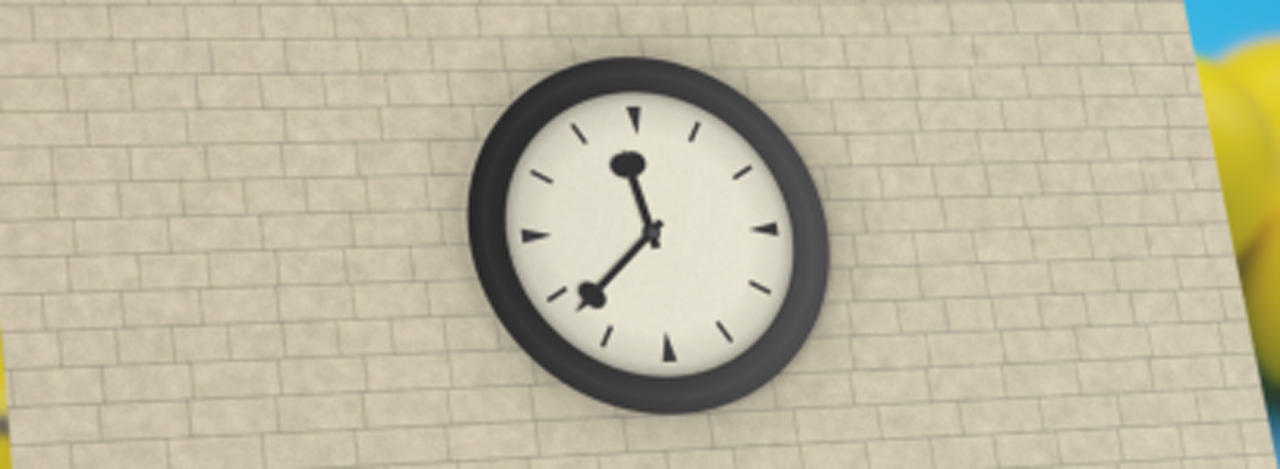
11h38
